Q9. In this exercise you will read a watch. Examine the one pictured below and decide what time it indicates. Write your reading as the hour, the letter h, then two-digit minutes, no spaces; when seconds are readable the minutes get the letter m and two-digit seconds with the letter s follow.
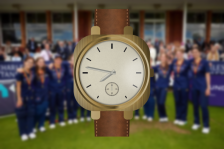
7h47
